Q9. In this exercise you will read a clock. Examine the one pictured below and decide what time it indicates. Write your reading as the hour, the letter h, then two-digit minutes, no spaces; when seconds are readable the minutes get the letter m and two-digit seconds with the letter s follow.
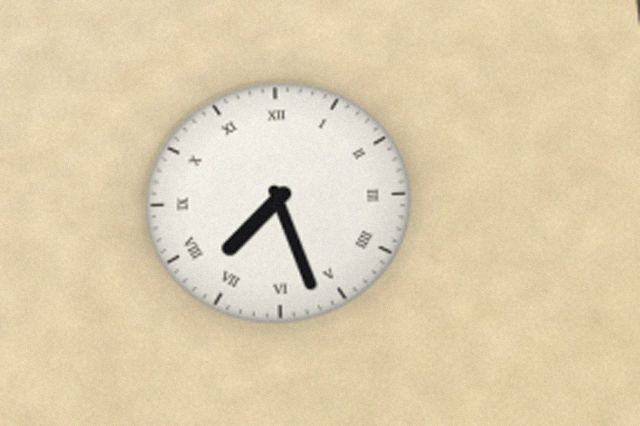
7h27
